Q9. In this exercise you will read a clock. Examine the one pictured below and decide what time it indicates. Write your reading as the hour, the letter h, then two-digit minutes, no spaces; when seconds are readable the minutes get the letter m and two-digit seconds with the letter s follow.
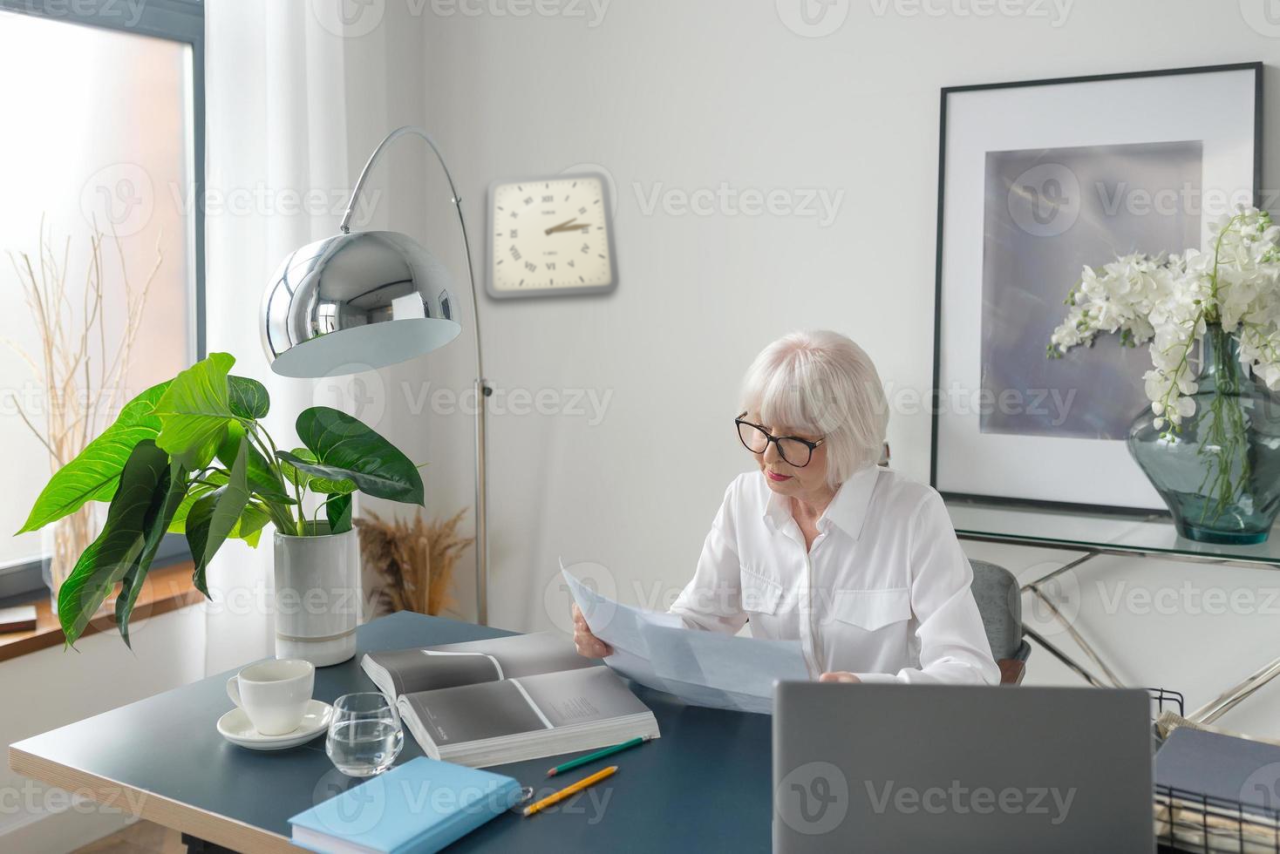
2h14
